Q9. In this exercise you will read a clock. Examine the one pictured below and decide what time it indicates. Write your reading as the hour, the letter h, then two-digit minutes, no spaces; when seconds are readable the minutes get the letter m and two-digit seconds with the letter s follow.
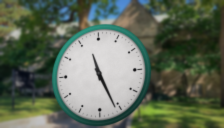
11h26
